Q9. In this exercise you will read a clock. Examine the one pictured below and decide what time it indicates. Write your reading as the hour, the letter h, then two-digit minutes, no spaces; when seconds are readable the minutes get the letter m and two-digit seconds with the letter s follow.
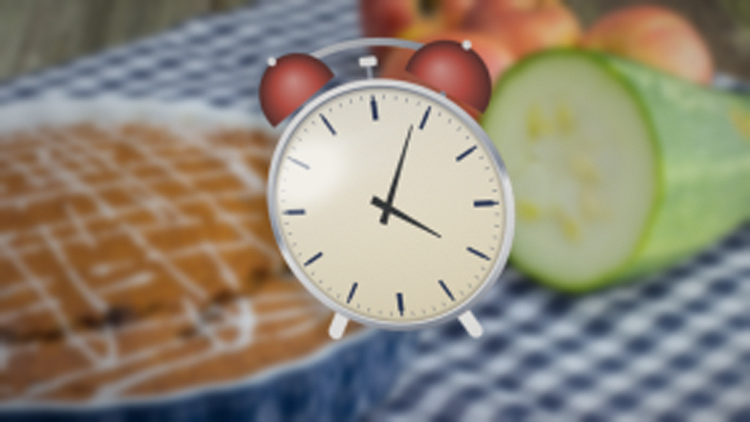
4h04
